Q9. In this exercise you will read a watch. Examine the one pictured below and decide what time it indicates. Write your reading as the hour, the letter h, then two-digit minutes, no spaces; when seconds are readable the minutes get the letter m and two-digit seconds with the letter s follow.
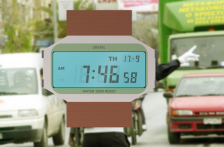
7h46m58s
